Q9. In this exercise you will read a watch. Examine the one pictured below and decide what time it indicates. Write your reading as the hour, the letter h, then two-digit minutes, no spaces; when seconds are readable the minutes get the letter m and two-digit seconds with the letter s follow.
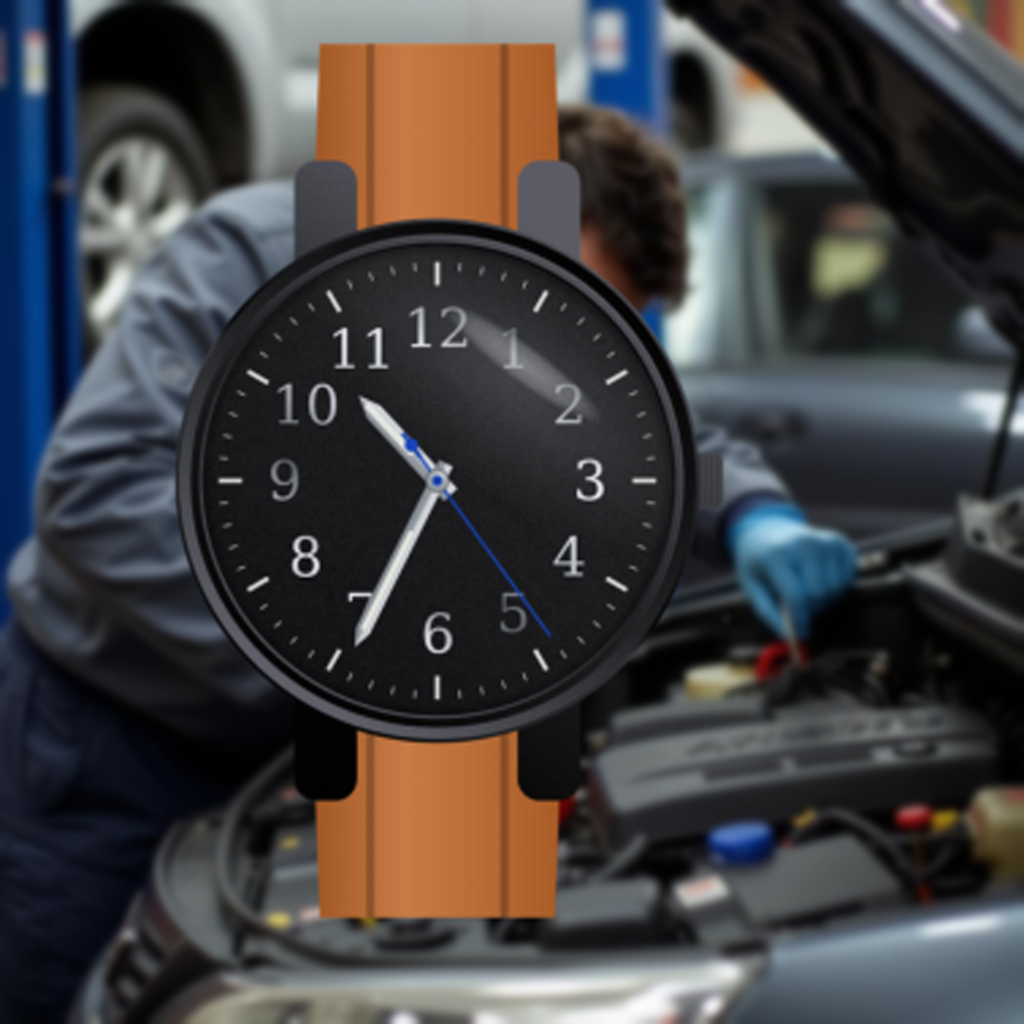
10h34m24s
